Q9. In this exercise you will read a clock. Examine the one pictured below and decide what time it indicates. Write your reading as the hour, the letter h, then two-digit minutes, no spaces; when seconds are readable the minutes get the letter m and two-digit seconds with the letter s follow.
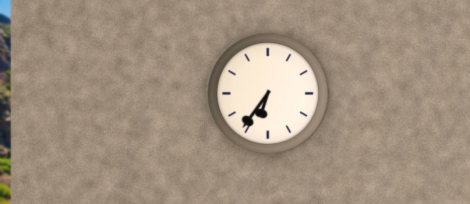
6h36
